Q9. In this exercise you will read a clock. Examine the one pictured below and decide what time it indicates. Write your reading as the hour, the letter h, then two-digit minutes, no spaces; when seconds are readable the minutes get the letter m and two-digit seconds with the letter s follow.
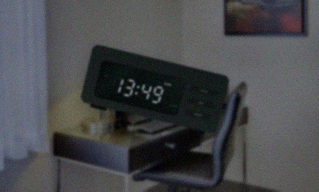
13h49
